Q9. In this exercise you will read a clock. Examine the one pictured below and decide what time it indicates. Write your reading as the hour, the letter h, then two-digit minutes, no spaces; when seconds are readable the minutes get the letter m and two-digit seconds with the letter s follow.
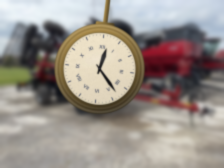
12h23
